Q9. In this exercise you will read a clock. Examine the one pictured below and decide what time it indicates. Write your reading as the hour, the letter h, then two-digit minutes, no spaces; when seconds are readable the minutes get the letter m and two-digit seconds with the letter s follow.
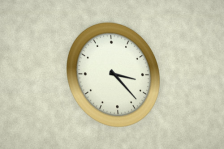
3h23
